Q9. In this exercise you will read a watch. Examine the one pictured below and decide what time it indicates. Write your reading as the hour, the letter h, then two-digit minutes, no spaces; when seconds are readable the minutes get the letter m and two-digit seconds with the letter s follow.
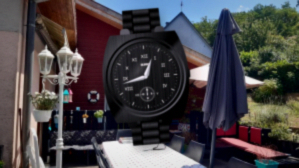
12h43
